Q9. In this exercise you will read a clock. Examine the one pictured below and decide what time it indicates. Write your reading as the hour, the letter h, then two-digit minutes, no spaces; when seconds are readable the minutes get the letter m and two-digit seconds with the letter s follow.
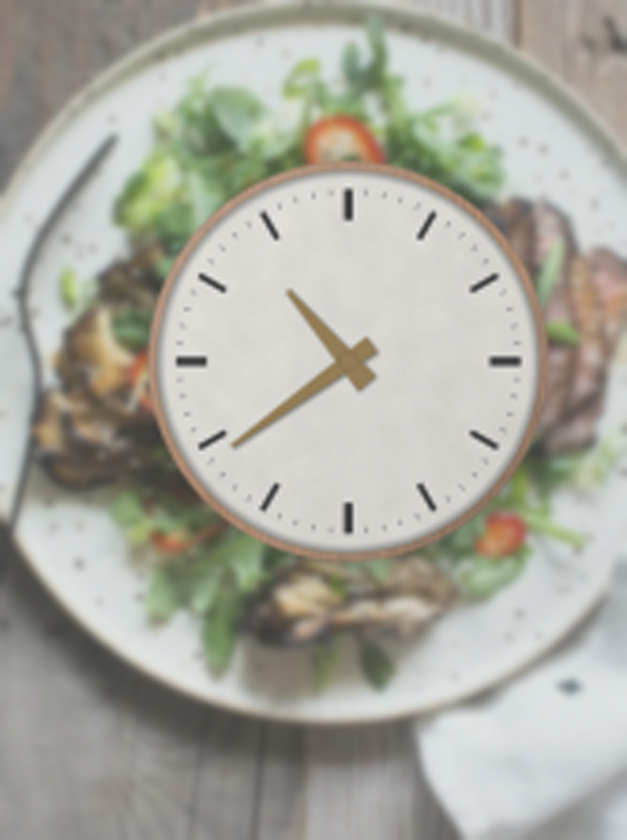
10h39
